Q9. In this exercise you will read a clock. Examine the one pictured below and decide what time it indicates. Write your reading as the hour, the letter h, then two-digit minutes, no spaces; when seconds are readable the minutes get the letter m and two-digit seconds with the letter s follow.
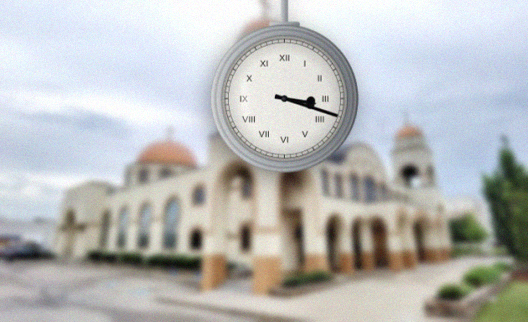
3h18
